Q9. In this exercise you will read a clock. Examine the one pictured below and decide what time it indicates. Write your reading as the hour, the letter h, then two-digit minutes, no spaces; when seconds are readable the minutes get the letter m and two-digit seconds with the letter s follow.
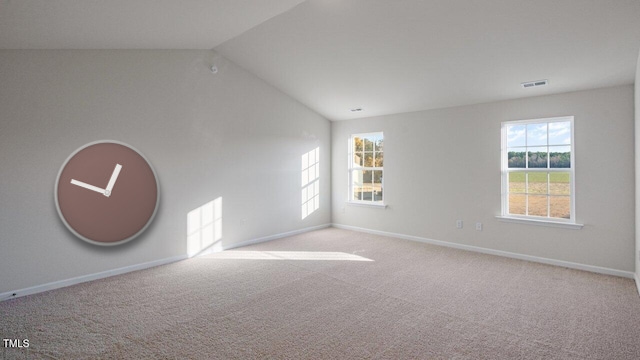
12h48
